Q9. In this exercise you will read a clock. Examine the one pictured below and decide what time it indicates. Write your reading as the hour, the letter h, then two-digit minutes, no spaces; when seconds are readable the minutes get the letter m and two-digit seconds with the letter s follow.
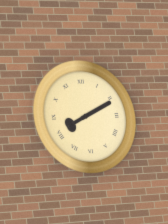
8h11
